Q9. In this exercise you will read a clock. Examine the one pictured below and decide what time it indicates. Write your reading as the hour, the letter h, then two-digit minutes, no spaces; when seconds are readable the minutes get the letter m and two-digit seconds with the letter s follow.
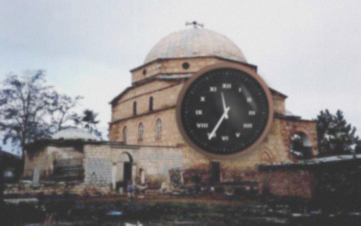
11h35
